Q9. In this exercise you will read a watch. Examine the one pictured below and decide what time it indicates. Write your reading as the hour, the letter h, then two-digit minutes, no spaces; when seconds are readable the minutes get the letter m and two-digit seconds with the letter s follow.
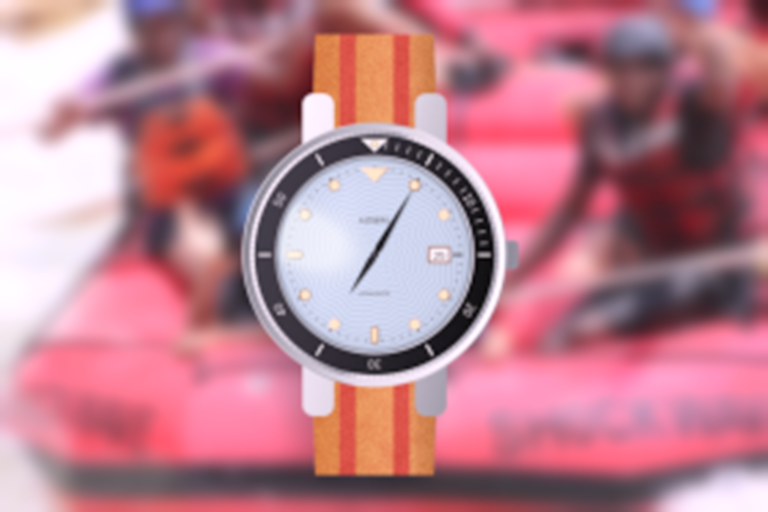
7h05
